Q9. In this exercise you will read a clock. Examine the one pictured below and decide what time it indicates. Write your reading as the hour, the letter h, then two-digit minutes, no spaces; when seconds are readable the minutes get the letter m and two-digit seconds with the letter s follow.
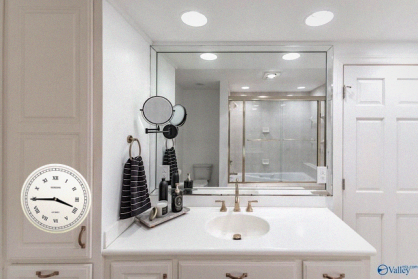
3h45
